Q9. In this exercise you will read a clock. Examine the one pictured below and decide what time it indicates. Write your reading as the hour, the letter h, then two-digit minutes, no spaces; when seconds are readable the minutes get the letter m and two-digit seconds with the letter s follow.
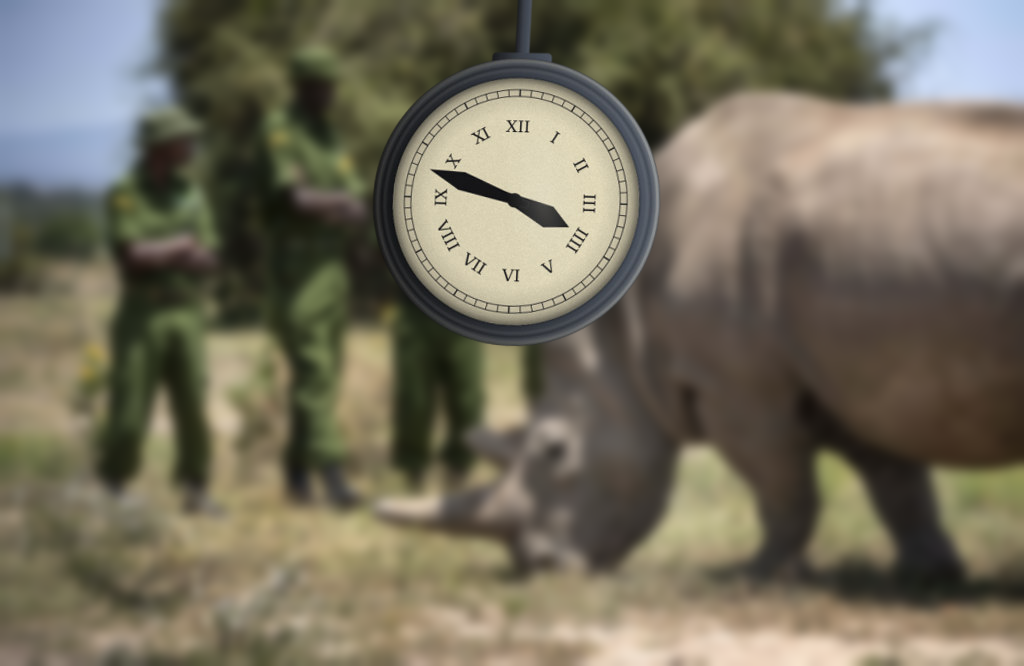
3h48
